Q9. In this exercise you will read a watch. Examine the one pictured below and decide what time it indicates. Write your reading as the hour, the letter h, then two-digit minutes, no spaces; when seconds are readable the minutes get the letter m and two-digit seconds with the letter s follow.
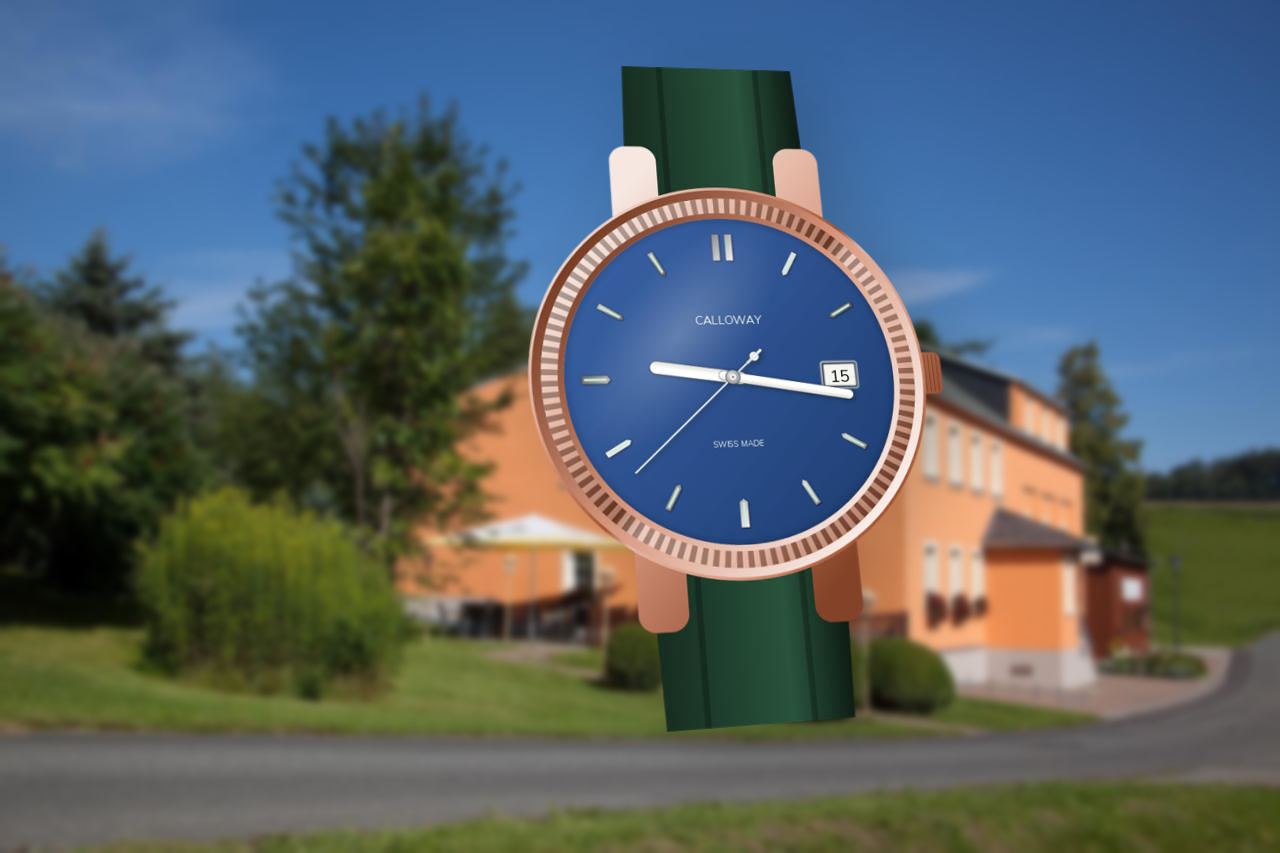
9h16m38s
